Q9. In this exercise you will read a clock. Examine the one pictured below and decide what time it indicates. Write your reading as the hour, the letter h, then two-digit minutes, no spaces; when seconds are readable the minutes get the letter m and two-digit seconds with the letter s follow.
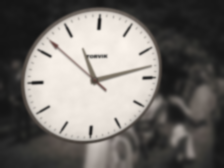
11h12m52s
